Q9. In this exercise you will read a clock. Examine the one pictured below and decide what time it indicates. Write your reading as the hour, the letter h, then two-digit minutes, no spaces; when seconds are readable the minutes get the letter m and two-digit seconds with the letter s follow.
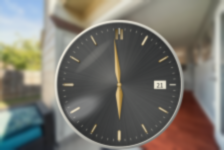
5h59
